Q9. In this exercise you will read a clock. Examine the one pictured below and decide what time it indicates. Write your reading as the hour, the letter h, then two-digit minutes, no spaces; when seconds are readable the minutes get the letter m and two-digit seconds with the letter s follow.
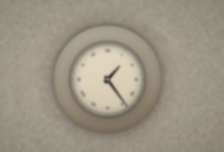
1h24
